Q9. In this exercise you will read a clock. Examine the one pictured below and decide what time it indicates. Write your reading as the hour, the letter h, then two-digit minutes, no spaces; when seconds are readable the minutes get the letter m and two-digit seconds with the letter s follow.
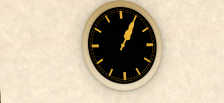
1h05
